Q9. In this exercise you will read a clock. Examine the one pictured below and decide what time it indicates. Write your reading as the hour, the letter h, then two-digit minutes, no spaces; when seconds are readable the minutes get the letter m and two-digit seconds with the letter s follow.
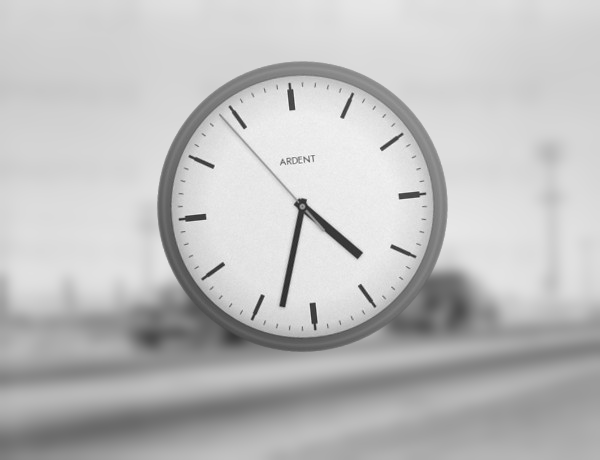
4h32m54s
